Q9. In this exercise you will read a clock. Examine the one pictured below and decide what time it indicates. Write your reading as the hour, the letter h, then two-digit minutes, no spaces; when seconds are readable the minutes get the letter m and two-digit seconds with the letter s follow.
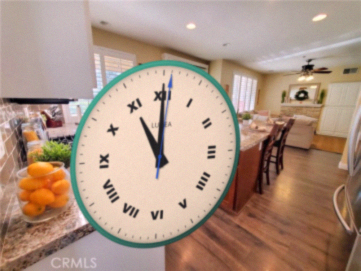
11h00m01s
